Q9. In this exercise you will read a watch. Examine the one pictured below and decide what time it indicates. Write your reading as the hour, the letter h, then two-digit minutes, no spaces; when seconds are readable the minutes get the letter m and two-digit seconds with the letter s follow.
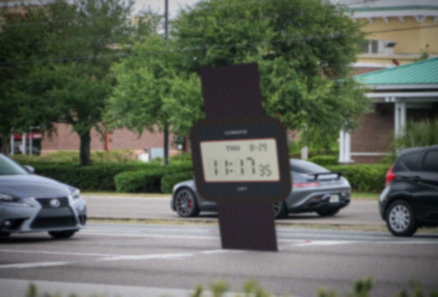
11h17m35s
